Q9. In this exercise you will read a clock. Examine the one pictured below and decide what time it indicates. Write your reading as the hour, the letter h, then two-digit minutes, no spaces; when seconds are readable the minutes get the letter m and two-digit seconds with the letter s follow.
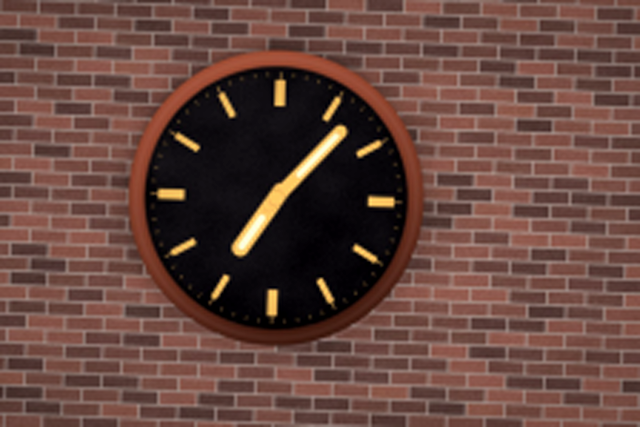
7h07
